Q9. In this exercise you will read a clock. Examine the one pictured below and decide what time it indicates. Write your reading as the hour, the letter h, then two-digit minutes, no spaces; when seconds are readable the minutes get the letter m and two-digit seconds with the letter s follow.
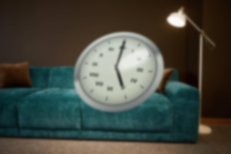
5h00
